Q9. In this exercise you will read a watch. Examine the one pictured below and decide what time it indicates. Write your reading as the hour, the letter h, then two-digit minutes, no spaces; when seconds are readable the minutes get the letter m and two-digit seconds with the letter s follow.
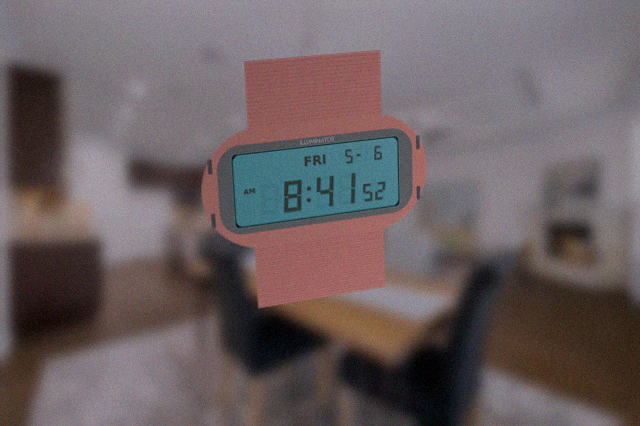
8h41m52s
